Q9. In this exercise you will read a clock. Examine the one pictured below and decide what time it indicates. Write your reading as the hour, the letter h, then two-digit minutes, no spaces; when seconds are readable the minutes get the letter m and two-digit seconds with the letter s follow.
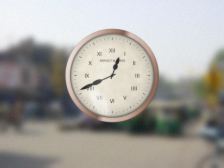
12h41
